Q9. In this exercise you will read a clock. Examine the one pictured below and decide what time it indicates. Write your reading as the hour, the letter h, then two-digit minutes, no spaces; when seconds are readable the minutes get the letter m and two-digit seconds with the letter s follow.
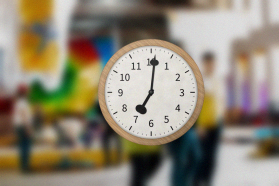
7h01
